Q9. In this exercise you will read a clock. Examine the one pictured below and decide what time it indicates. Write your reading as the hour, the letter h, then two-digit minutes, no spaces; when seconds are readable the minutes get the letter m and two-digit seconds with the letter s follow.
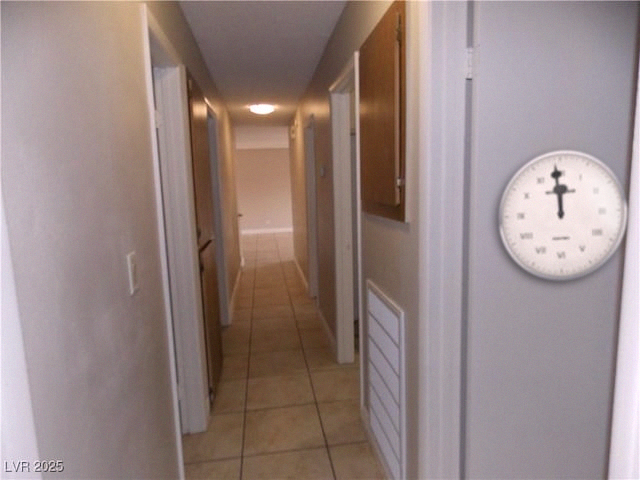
11h59
